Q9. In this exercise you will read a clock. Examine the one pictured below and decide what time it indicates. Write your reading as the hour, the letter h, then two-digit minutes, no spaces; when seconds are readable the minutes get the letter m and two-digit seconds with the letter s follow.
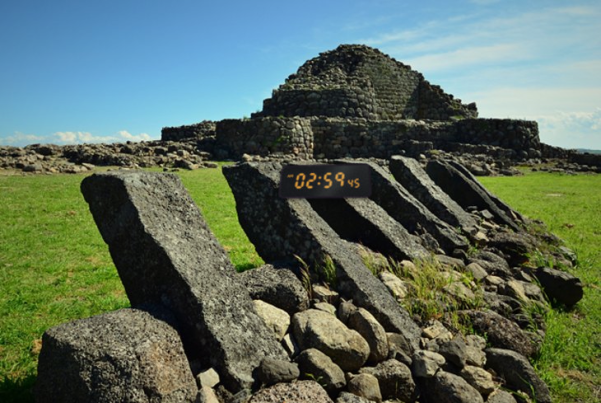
2h59m45s
